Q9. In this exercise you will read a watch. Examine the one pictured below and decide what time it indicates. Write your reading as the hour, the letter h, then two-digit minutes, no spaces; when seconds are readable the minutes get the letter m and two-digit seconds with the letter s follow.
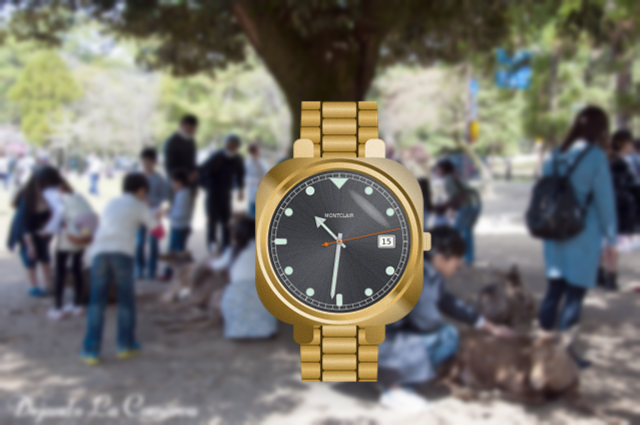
10h31m13s
